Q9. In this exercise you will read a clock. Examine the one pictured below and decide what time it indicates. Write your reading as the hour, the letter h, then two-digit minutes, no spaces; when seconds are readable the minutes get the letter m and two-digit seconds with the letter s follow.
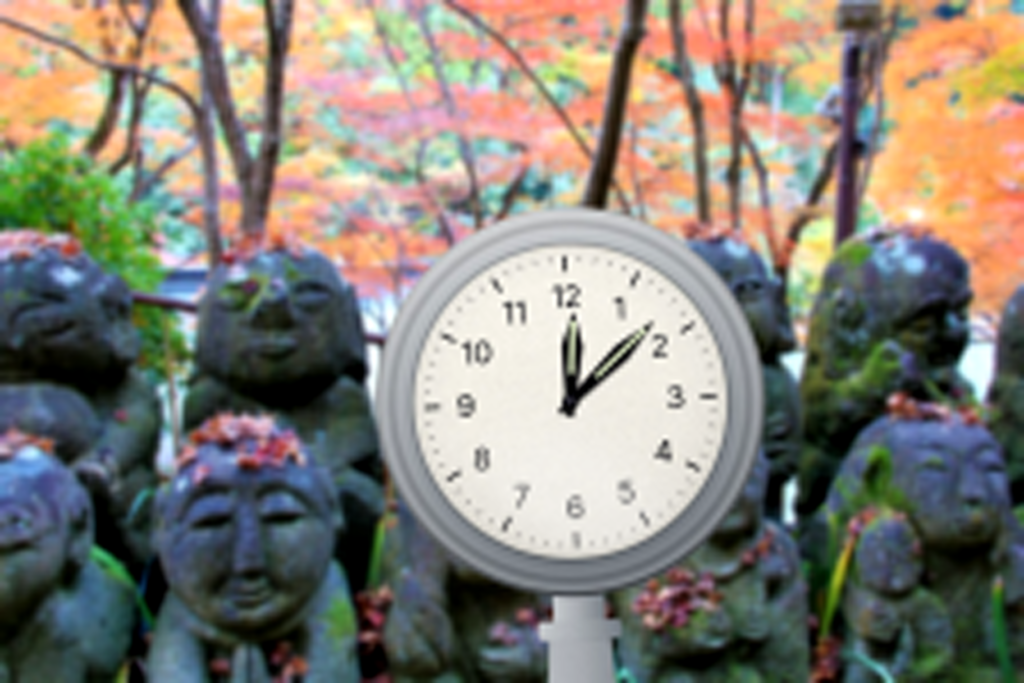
12h08
